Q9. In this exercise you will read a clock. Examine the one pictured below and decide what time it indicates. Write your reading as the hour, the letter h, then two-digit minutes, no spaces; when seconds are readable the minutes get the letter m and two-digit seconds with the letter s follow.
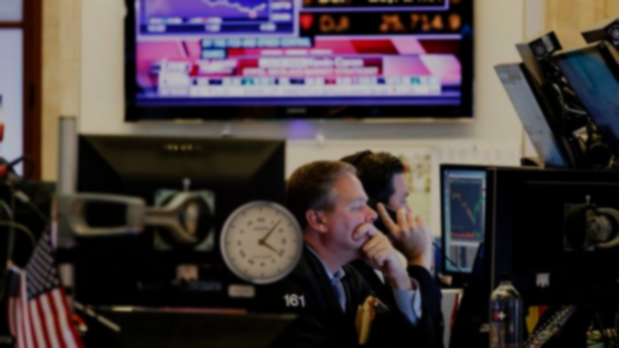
4h07
